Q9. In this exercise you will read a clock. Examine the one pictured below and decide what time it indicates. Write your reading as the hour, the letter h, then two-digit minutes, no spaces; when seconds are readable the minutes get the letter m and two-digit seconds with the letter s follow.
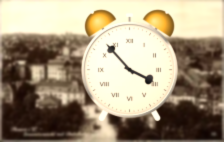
3h53
